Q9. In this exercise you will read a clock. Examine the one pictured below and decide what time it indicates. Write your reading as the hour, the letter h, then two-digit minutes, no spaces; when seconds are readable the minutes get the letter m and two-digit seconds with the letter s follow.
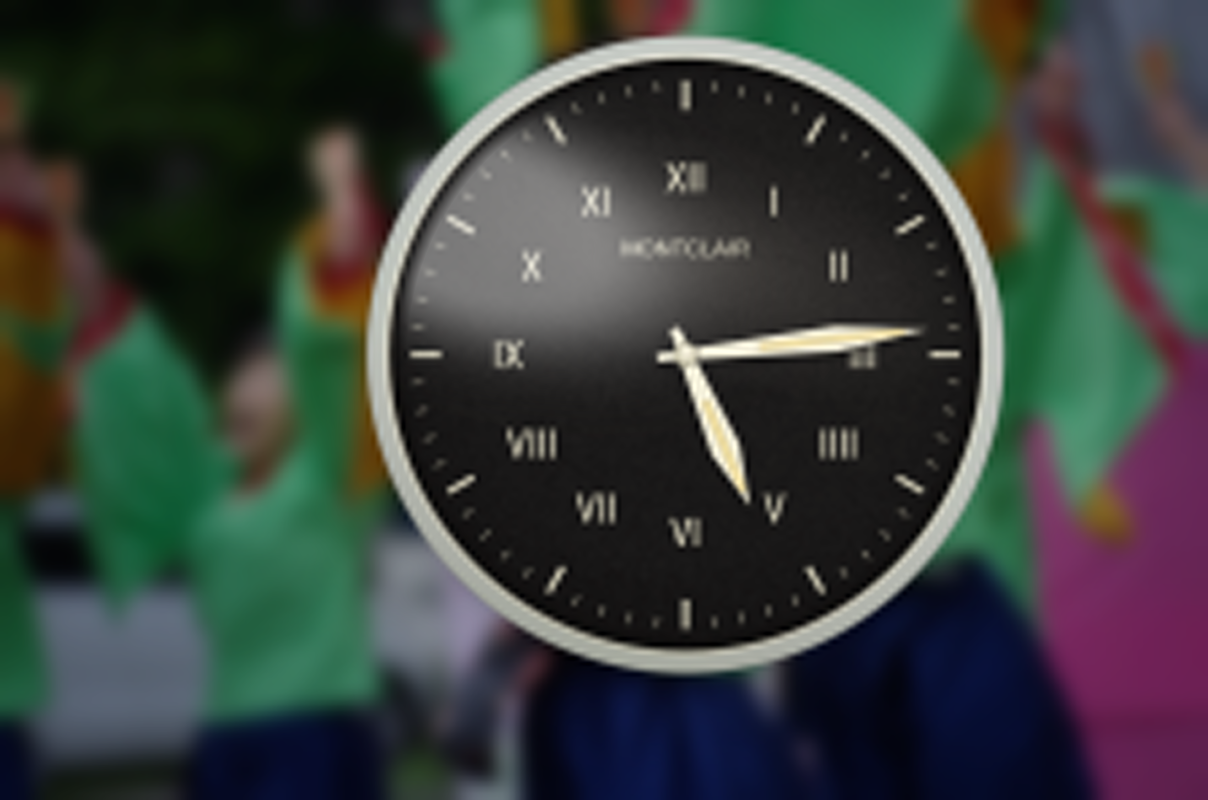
5h14
